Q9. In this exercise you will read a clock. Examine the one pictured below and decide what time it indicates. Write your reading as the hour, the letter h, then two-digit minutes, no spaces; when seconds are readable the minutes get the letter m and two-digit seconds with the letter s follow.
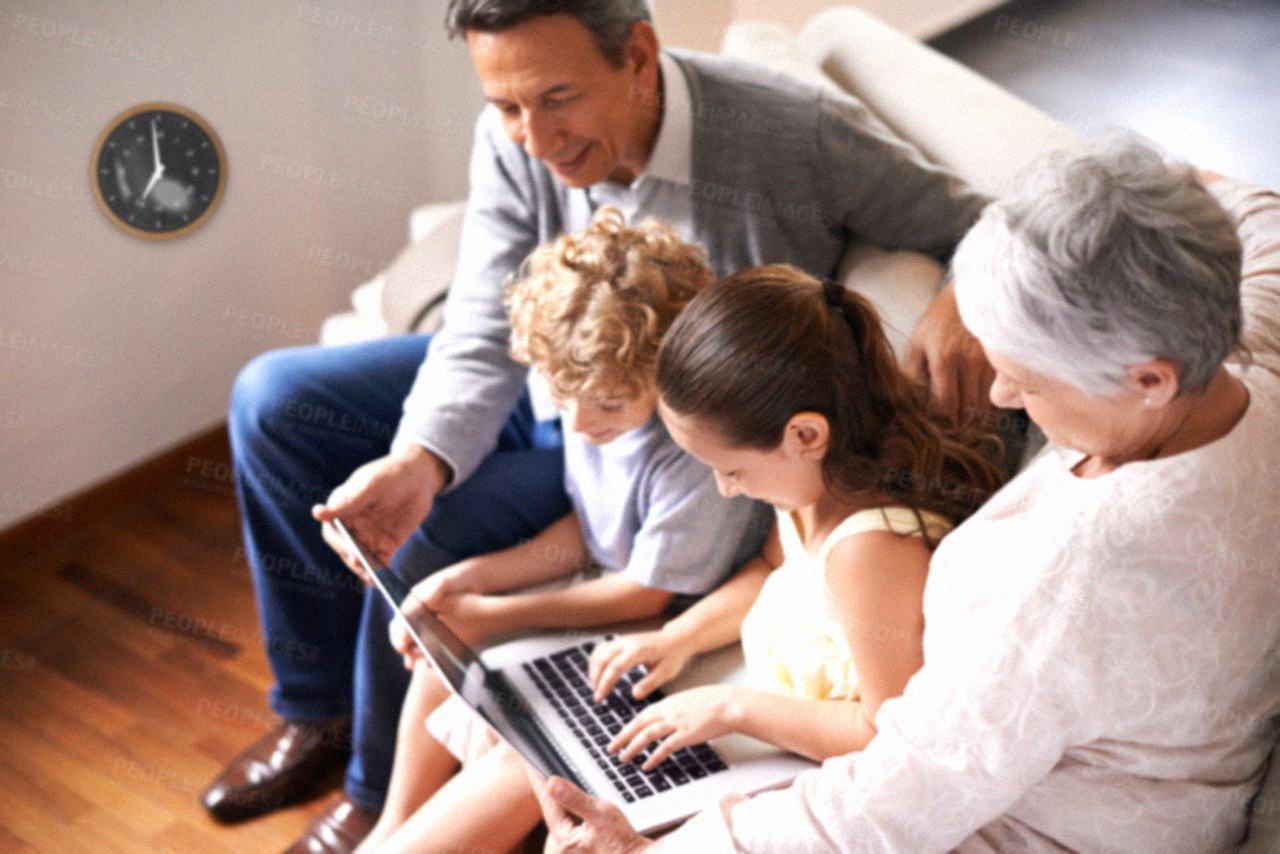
6h59
